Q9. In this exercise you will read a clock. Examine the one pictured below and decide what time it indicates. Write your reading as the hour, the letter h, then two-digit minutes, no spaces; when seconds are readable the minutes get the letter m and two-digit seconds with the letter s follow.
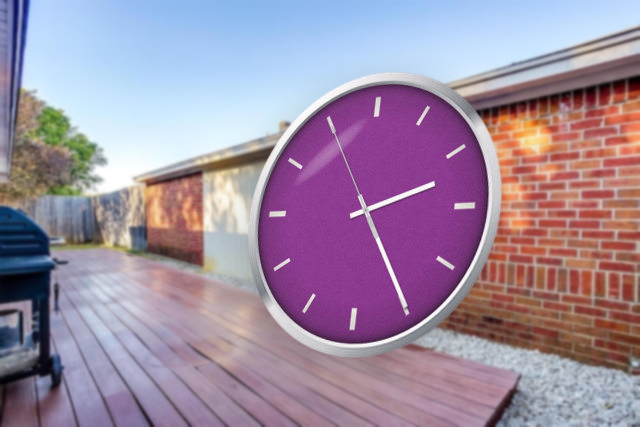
2h24m55s
